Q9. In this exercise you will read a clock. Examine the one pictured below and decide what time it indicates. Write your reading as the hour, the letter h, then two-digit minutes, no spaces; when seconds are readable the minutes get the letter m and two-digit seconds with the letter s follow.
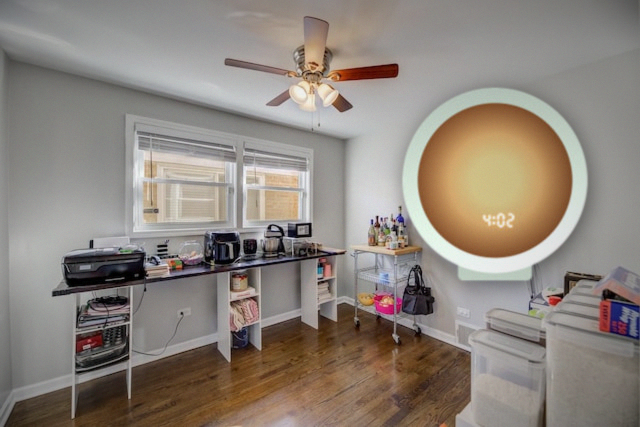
4h02
